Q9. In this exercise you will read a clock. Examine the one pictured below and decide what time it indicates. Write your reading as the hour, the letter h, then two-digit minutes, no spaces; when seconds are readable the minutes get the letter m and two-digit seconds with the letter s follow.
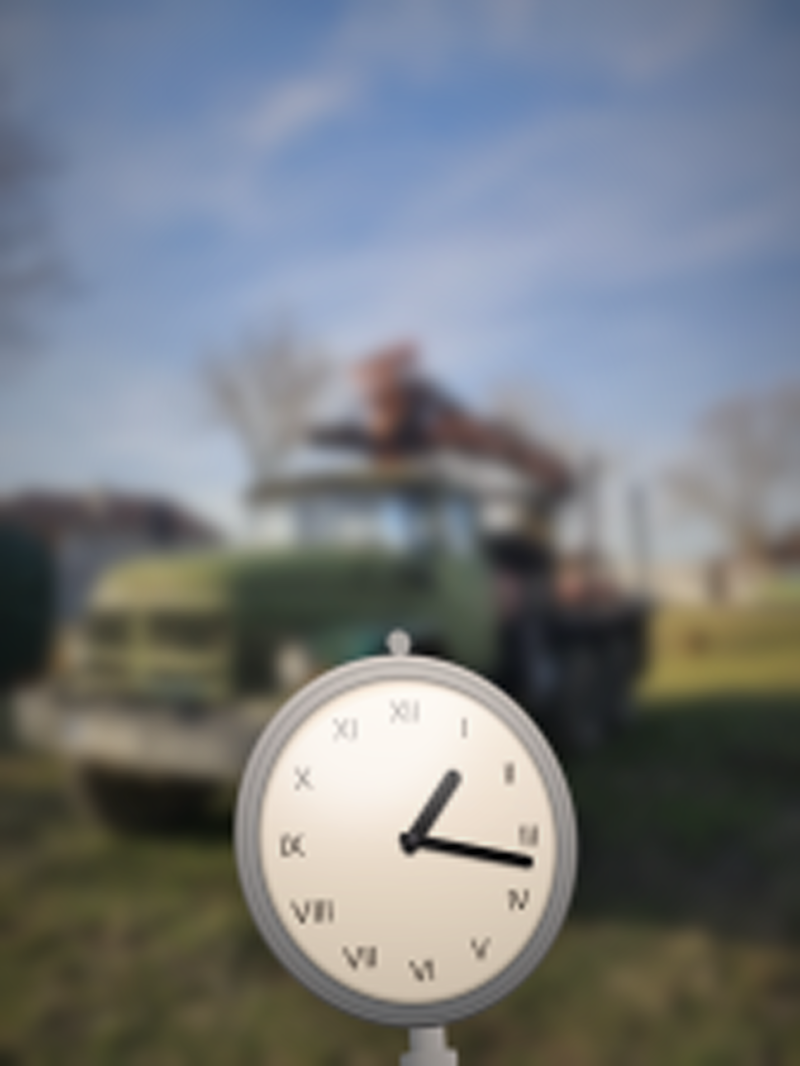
1h17
